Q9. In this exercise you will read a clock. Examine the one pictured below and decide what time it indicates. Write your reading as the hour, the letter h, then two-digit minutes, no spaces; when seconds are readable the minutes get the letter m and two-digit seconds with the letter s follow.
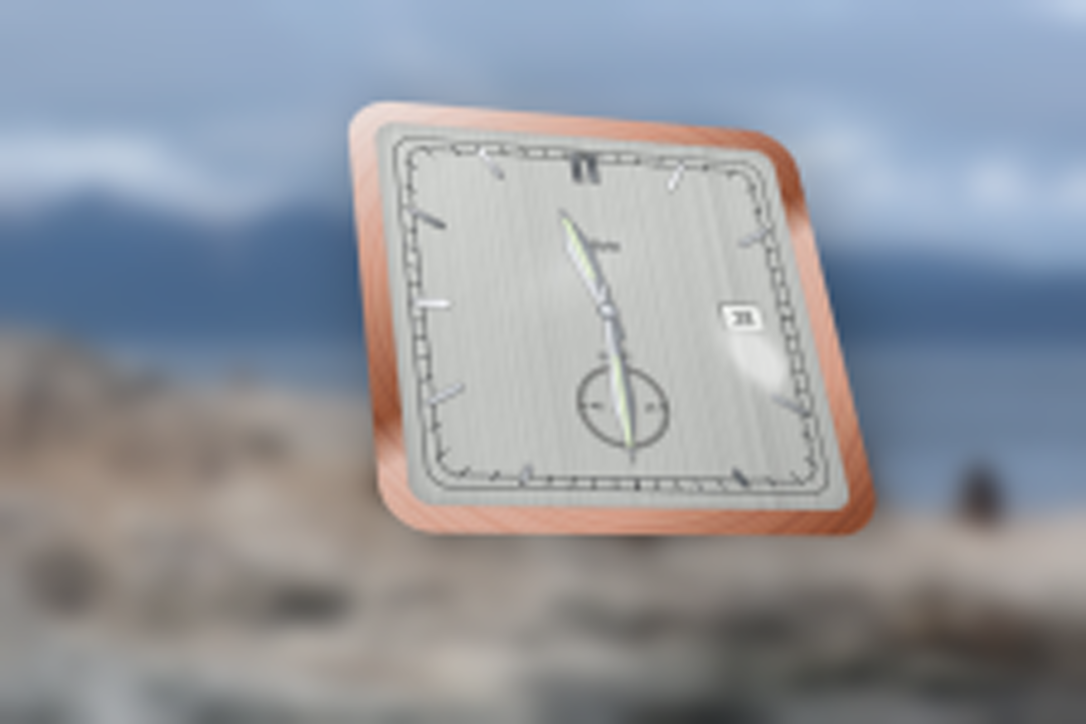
11h30
